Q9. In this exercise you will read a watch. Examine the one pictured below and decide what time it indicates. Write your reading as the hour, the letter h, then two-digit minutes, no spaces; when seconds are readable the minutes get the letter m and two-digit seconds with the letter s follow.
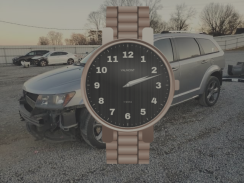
2h12
